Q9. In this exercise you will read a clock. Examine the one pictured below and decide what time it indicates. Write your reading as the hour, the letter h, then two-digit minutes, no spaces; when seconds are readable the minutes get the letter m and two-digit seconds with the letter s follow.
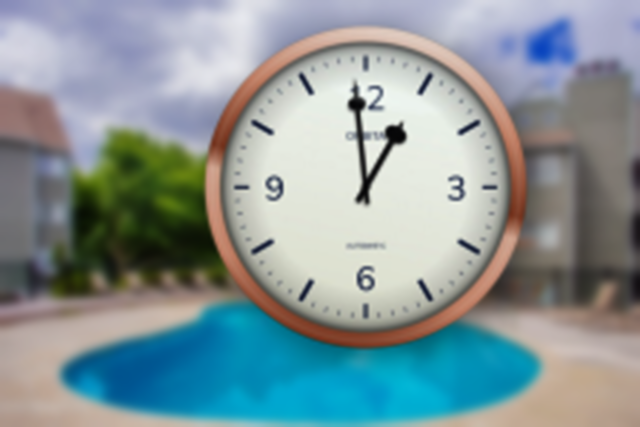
12h59
